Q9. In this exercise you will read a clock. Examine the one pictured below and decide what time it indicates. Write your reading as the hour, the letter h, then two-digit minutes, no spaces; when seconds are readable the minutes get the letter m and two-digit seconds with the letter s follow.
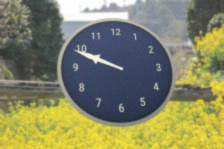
9h49
